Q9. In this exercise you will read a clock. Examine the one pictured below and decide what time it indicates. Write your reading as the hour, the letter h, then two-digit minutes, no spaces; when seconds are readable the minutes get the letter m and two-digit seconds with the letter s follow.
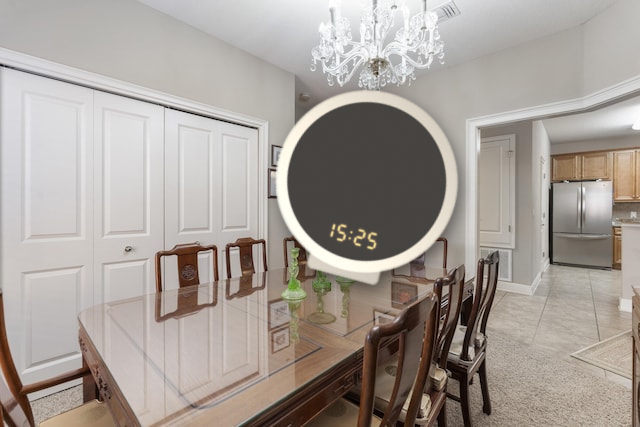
15h25
